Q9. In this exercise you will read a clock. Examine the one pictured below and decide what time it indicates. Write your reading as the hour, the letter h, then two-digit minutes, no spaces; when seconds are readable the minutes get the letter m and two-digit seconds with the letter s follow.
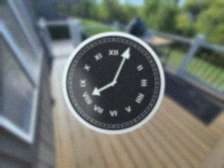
8h04
